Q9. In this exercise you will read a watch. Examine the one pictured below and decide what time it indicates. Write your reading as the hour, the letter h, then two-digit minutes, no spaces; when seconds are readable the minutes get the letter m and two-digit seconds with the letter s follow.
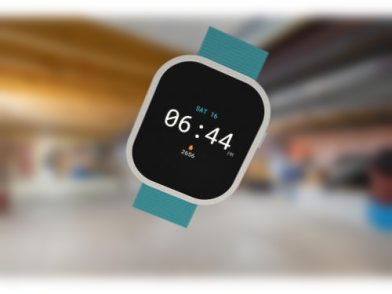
6h44
